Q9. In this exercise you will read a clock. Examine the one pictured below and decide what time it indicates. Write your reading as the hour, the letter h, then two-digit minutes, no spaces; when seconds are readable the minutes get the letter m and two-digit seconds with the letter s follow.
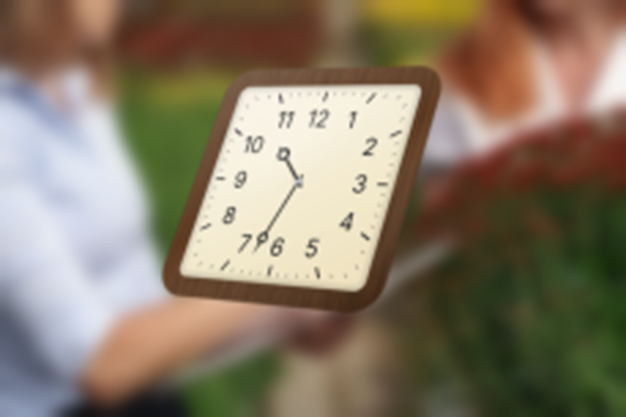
10h33
